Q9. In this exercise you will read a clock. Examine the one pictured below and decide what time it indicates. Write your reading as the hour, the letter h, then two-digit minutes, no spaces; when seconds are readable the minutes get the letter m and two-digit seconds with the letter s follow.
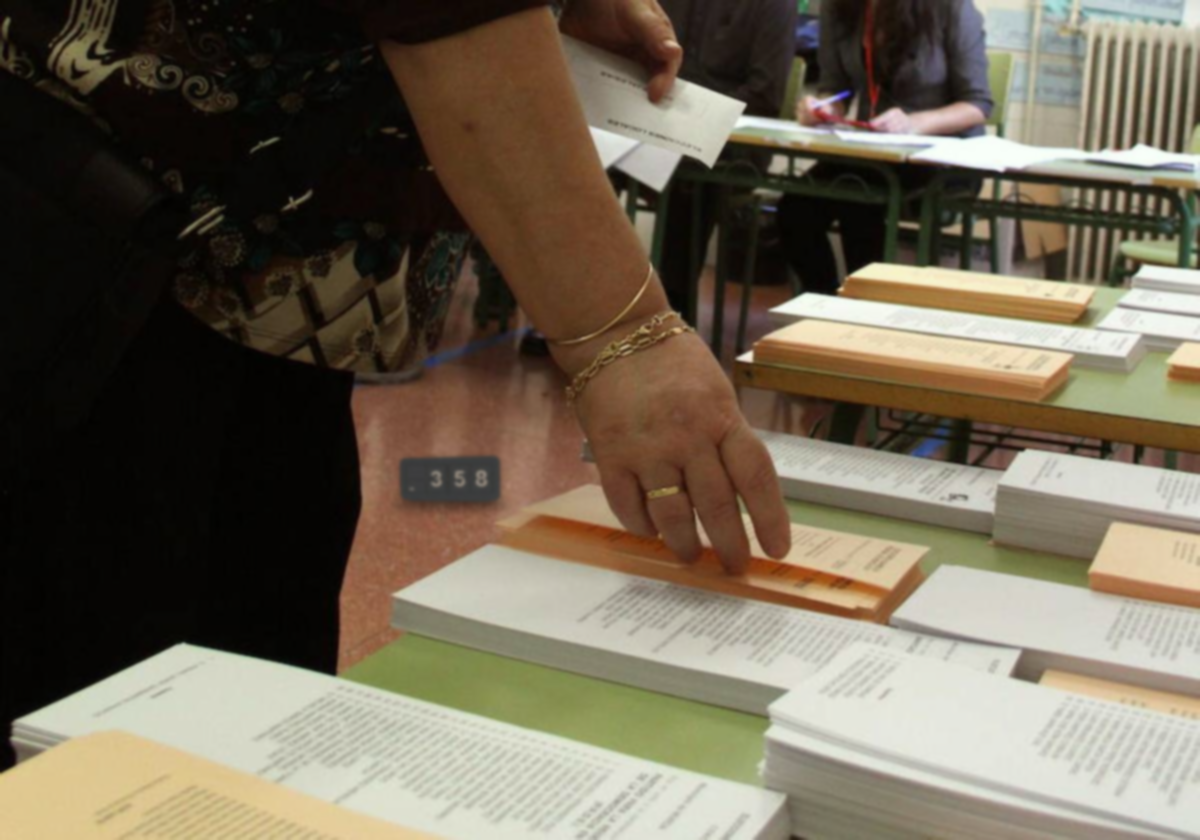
3h58
